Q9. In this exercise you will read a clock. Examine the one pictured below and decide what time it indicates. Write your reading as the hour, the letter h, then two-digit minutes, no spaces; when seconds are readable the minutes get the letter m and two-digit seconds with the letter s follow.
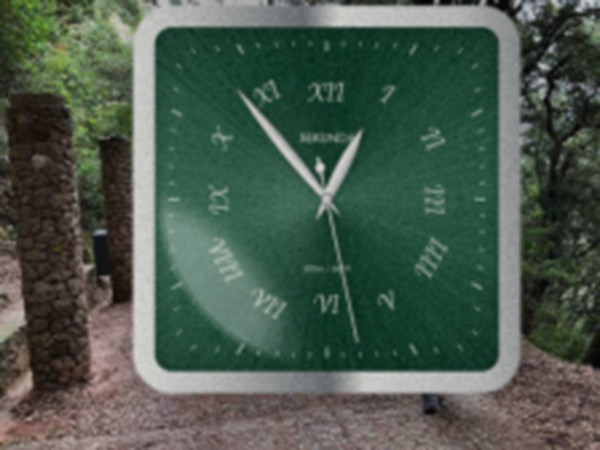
12h53m28s
